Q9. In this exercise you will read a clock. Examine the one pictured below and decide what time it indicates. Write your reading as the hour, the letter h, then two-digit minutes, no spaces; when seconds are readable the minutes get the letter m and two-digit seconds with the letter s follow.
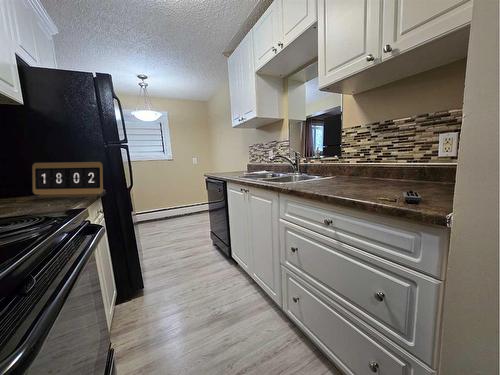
18h02
